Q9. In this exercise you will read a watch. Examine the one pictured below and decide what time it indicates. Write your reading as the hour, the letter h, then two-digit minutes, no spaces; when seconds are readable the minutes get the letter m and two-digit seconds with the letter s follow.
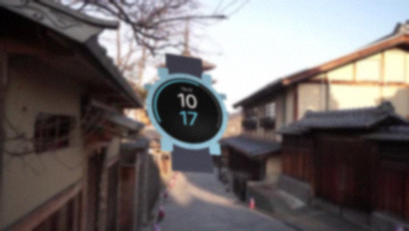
10h17
